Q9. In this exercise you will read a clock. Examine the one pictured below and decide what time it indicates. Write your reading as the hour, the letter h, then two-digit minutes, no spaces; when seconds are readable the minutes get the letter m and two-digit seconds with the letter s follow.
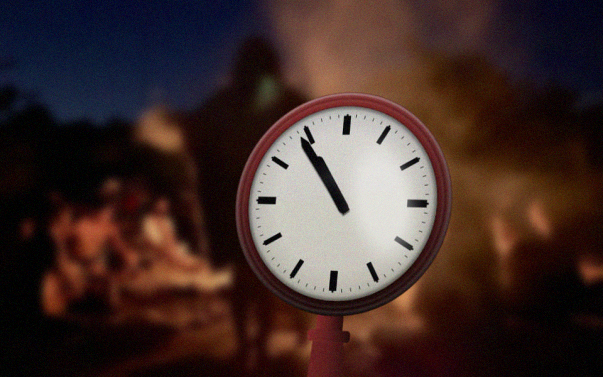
10h54
